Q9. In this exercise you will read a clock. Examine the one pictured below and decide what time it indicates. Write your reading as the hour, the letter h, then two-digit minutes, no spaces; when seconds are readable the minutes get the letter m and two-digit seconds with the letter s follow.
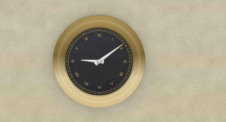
9h09
